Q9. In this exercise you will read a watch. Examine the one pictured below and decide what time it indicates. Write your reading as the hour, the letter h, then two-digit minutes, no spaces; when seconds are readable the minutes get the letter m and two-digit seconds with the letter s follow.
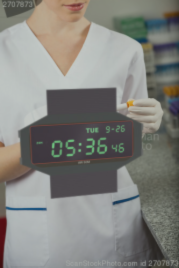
5h36m46s
